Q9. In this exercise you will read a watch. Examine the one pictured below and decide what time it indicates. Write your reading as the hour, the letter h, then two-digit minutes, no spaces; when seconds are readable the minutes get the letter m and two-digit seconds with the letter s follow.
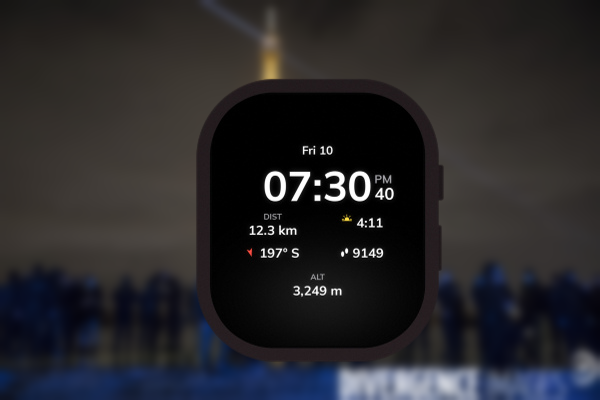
7h30m40s
